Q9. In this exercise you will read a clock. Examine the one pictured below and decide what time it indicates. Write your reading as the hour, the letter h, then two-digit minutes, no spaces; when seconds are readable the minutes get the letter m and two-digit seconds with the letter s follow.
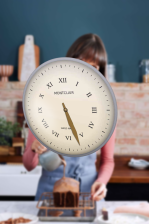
5h27
